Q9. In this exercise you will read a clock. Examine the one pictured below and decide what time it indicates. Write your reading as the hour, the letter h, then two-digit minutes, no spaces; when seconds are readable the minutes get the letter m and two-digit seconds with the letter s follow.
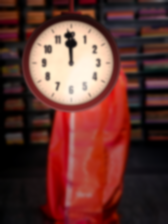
11h59
